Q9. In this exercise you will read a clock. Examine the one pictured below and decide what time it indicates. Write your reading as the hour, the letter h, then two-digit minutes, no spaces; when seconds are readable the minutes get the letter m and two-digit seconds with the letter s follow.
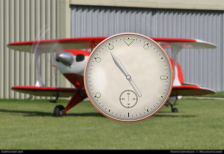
4h54
